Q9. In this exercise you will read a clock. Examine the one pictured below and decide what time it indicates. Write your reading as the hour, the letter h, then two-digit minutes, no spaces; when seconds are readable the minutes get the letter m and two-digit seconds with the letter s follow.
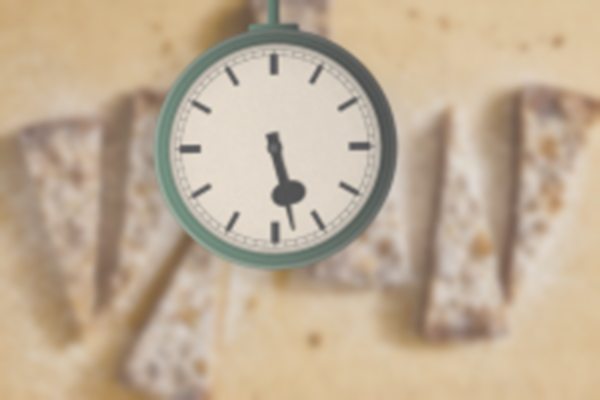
5h28
